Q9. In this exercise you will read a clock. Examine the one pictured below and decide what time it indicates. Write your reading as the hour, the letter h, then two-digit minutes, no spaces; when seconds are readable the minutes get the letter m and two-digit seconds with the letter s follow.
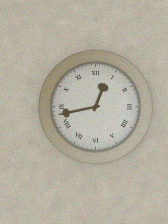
12h43
